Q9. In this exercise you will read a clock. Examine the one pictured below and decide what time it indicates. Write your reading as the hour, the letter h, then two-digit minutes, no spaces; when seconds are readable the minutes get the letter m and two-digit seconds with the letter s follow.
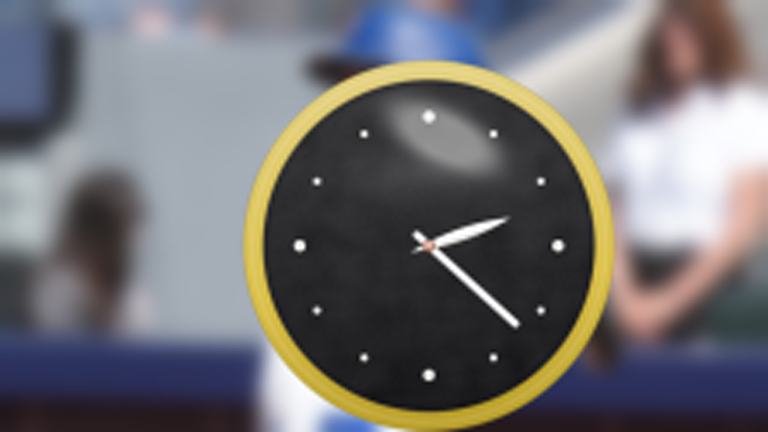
2h22
